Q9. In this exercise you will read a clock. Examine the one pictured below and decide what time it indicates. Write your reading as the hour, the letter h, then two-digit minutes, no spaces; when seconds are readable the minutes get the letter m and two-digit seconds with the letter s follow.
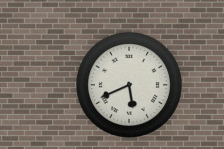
5h41
